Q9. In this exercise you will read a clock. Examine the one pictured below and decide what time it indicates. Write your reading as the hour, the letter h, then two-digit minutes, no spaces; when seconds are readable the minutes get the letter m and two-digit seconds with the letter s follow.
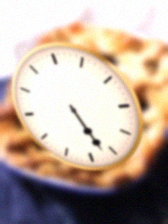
5h27
